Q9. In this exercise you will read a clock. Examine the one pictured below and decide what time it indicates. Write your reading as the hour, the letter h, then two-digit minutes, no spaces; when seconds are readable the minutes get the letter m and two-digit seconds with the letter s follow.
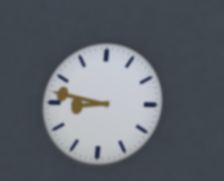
8h47
